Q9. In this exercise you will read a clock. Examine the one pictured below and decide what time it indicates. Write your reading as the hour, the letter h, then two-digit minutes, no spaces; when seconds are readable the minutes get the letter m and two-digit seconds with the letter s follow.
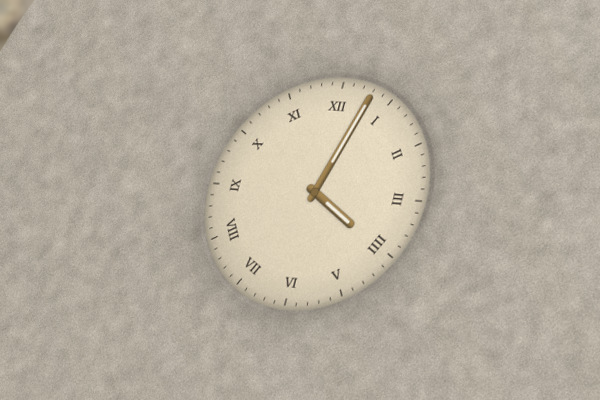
4h03
